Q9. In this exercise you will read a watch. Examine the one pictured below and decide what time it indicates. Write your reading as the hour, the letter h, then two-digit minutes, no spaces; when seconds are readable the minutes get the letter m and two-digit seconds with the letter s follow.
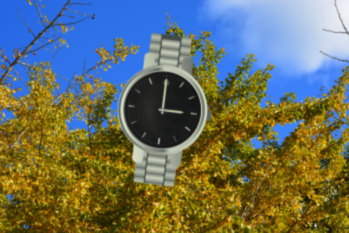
3h00
